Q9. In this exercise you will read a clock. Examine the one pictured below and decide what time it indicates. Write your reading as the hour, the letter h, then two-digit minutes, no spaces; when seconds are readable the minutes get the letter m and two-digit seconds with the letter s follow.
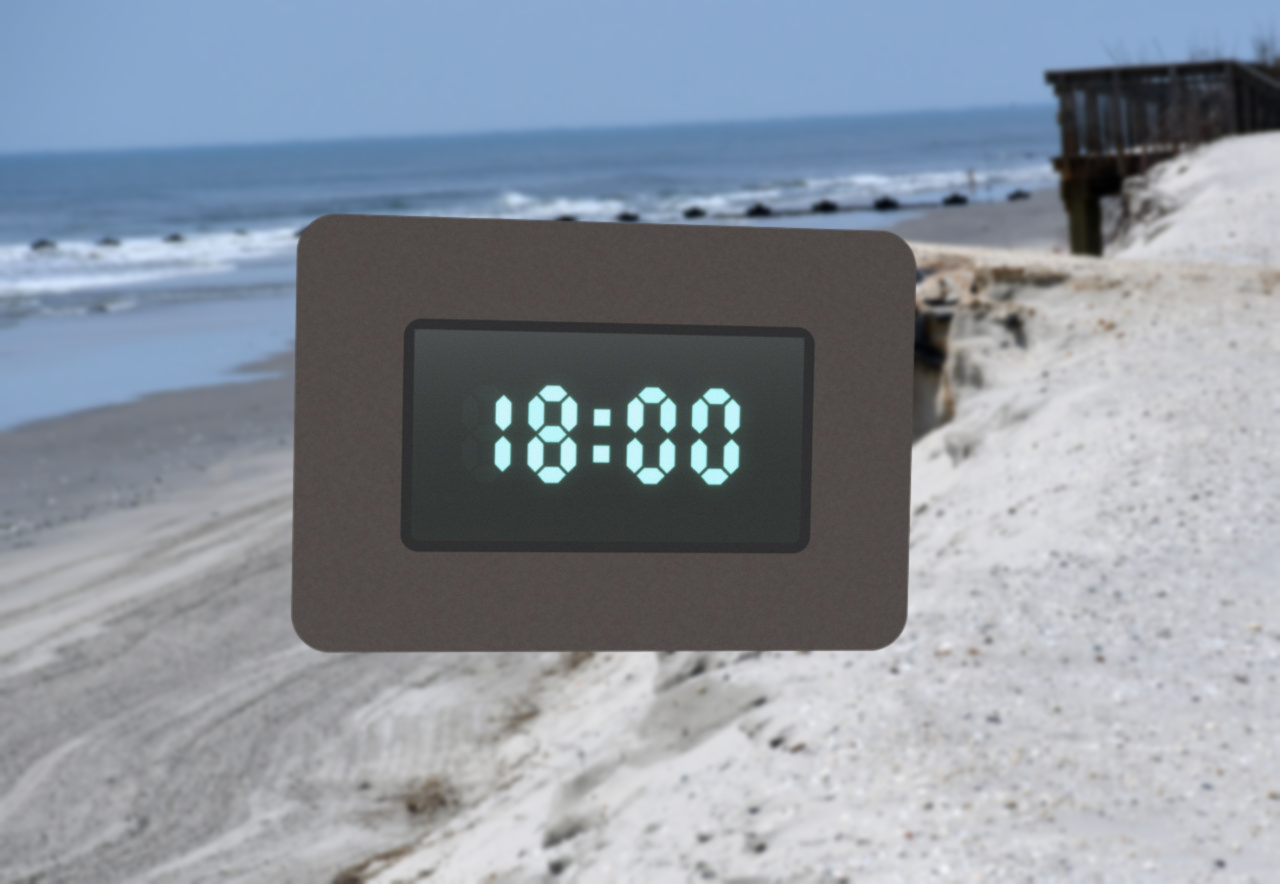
18h00
